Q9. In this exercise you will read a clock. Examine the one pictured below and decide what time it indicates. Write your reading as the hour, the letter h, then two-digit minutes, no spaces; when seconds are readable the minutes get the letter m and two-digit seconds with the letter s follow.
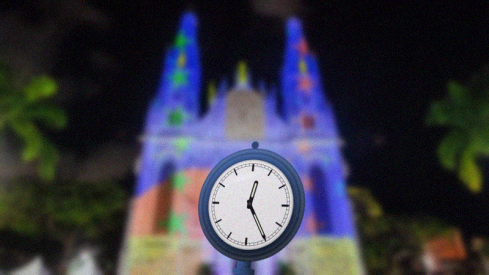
12h25
